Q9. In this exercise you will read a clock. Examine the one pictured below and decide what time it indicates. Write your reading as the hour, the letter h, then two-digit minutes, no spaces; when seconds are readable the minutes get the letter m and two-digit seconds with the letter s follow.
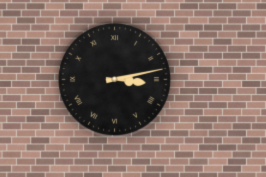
3h13
